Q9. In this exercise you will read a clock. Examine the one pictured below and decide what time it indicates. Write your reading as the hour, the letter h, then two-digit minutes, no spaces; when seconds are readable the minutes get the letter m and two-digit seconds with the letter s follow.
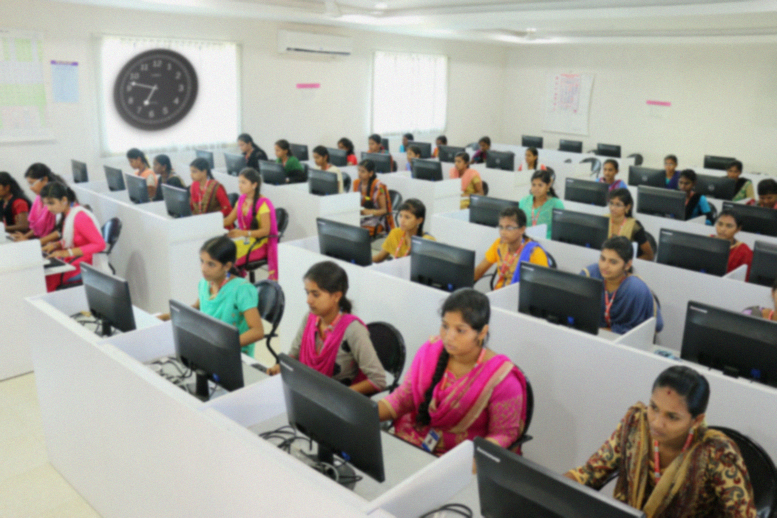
6h47
